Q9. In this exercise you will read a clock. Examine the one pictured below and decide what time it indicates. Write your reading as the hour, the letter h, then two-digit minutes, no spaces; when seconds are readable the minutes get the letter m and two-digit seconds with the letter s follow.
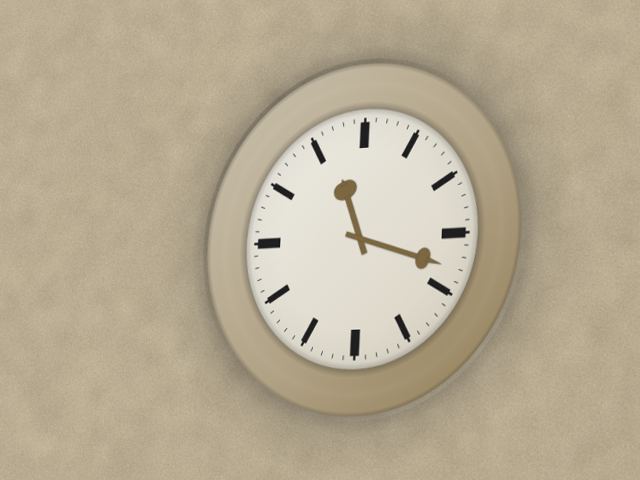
11h18
